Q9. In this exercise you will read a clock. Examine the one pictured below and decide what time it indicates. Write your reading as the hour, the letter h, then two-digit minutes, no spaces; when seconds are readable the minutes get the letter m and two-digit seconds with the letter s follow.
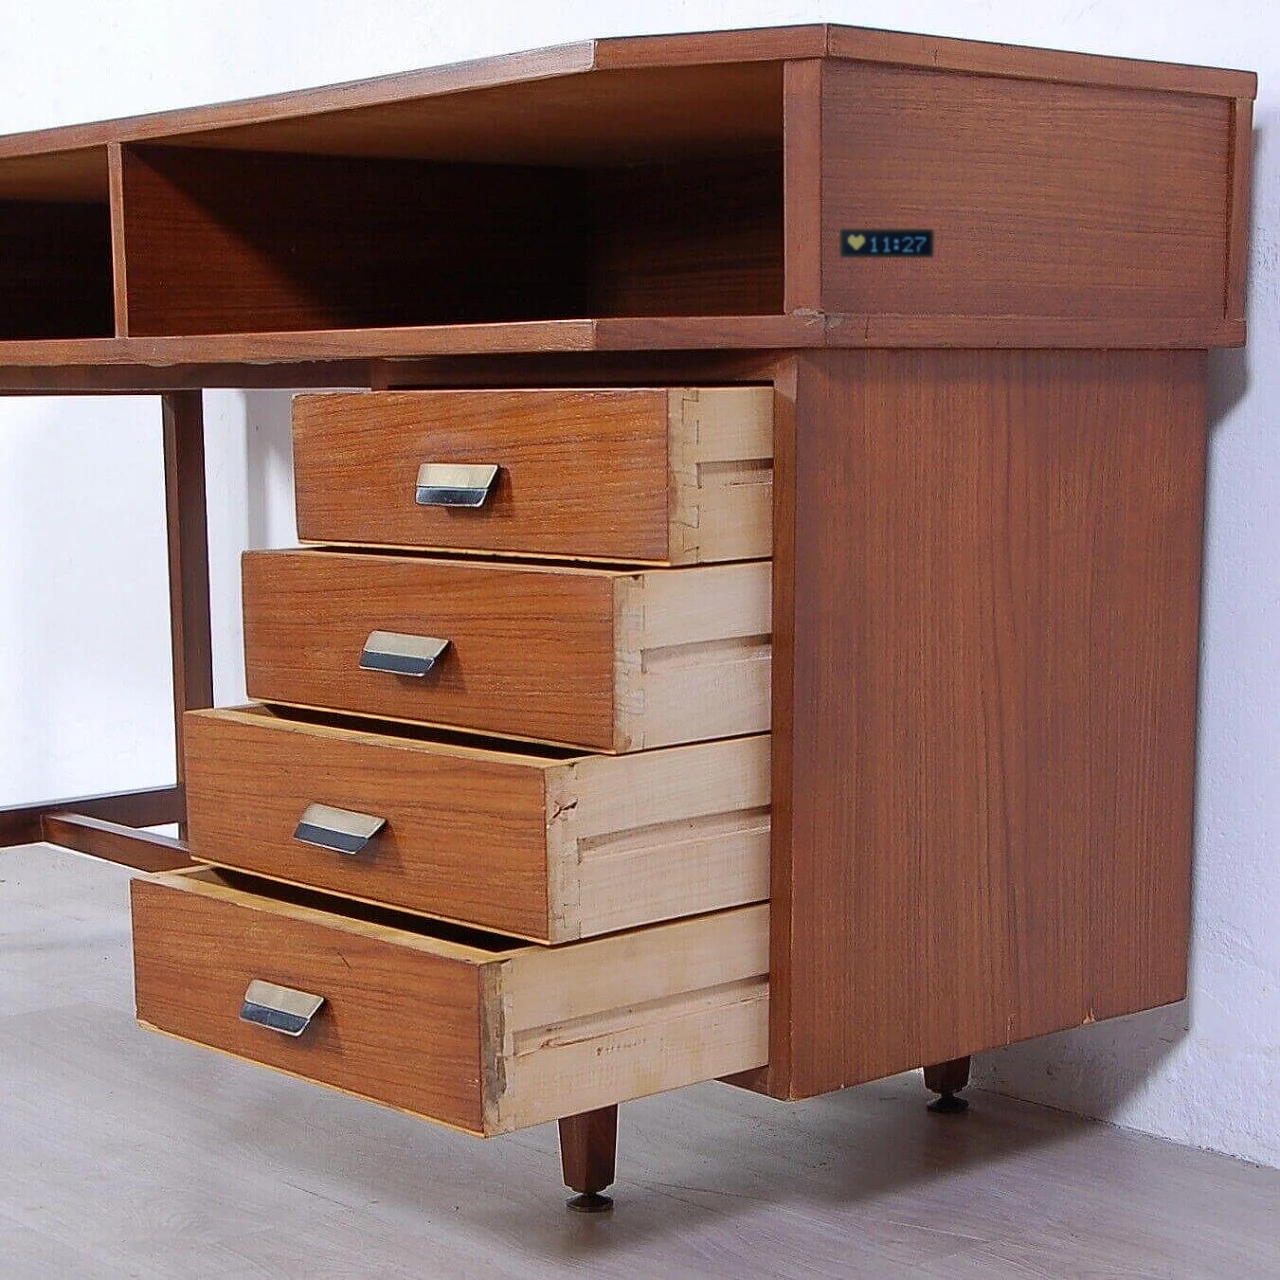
11h27
